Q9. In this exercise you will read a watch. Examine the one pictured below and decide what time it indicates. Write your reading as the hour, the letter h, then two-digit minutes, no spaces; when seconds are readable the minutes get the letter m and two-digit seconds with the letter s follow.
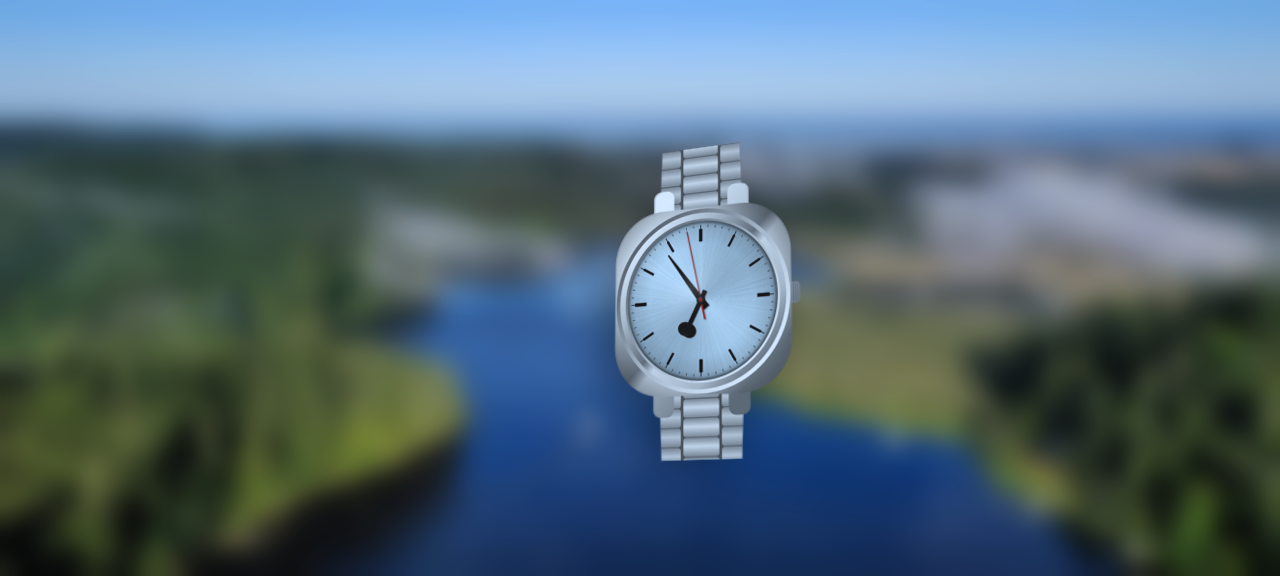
6h53m58s
